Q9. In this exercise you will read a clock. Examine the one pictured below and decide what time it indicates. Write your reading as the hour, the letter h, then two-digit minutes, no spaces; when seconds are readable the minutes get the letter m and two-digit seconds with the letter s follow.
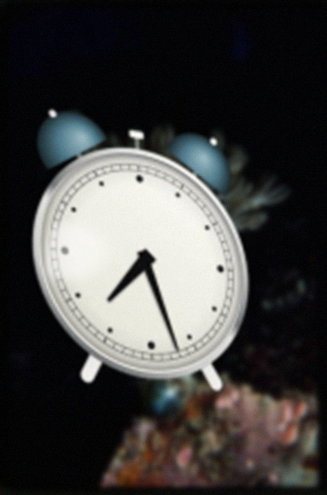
7h27
